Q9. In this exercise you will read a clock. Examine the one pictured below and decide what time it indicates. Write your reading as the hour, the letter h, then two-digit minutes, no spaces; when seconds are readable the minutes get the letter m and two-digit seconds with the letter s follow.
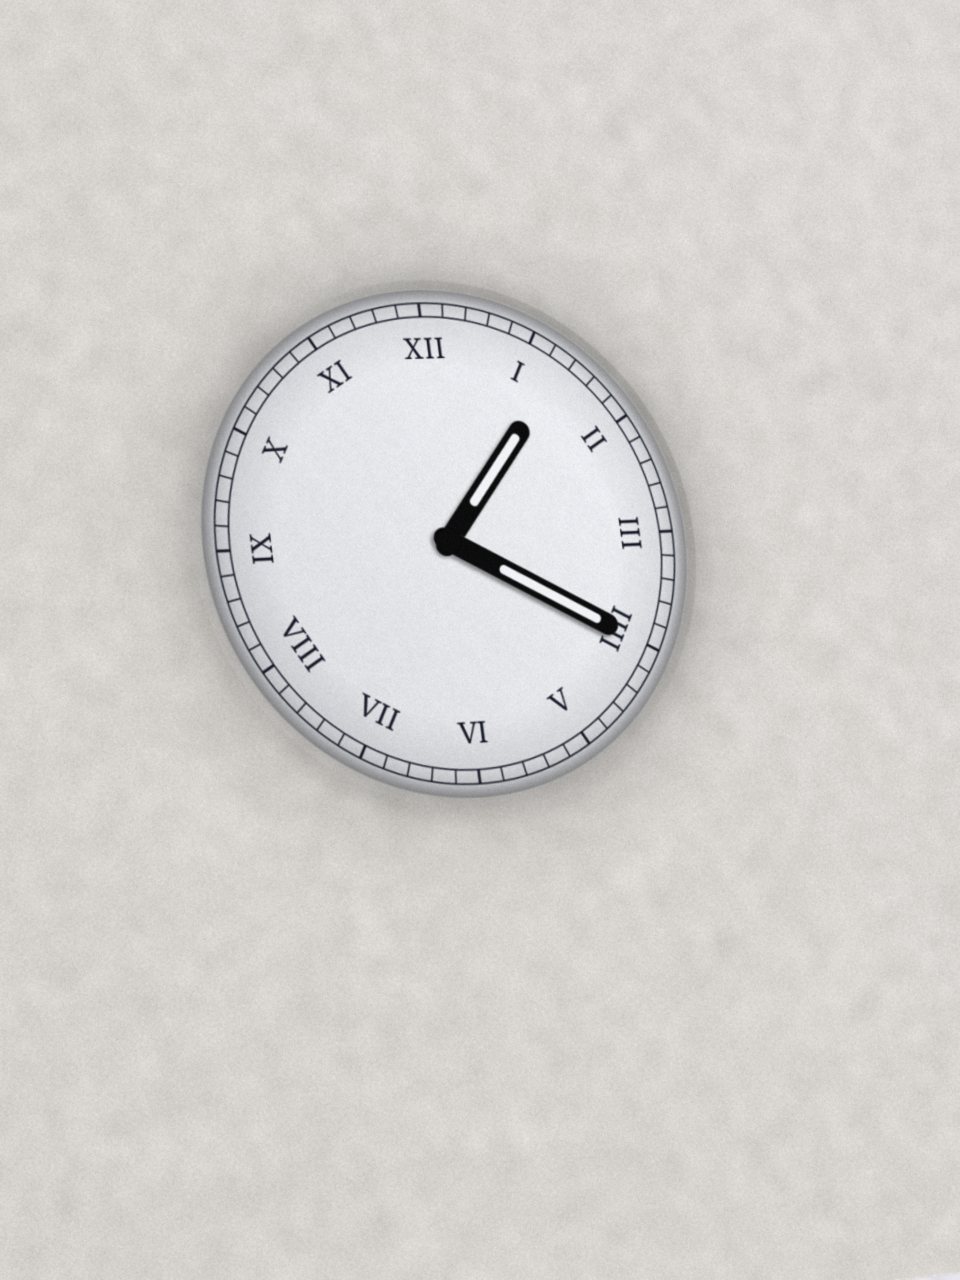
1h20
